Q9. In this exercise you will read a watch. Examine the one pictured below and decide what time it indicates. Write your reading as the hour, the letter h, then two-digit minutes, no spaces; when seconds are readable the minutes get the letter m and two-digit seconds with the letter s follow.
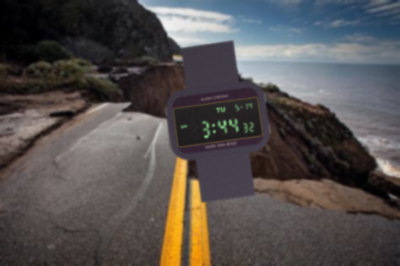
3h44
